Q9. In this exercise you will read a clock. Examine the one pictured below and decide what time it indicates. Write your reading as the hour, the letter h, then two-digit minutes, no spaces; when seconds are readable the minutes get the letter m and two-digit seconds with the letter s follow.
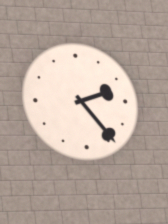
2h24
